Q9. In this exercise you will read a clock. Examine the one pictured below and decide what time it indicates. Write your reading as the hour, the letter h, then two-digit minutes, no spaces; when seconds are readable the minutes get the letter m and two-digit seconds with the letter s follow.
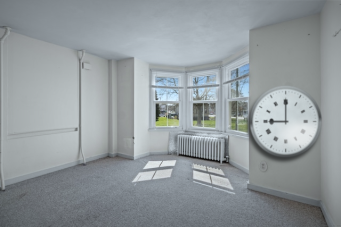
9h00
